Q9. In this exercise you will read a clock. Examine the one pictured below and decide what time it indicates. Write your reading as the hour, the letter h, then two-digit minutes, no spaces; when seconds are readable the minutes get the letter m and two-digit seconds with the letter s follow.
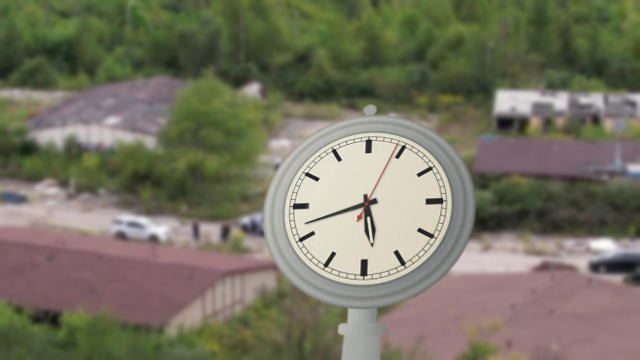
5h42m04s
